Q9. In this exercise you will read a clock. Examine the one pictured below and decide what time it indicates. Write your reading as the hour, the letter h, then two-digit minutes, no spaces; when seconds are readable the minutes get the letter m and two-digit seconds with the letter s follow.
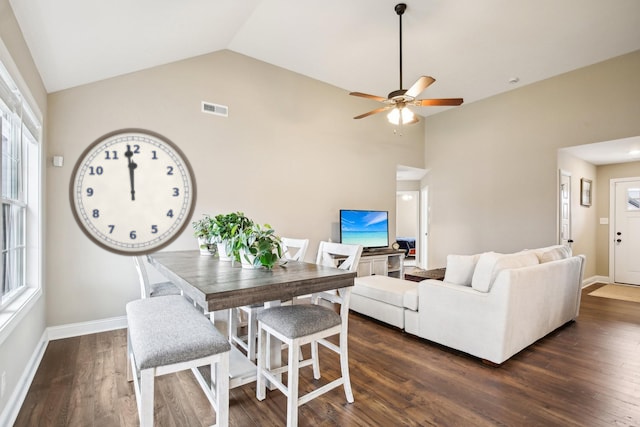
11h59
